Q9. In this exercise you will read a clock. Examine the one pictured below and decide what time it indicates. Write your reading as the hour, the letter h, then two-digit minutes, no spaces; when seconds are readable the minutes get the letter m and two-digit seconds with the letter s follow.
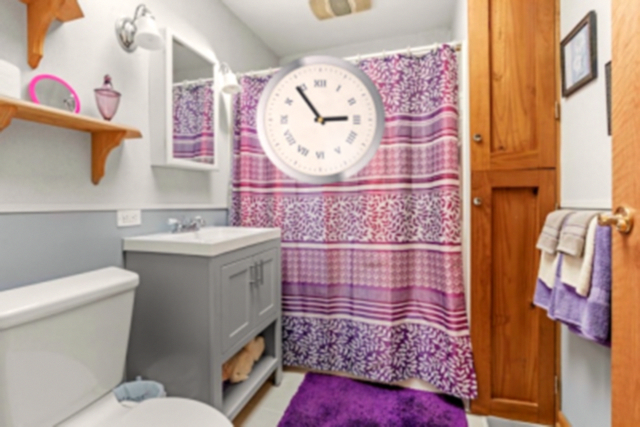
2h54
